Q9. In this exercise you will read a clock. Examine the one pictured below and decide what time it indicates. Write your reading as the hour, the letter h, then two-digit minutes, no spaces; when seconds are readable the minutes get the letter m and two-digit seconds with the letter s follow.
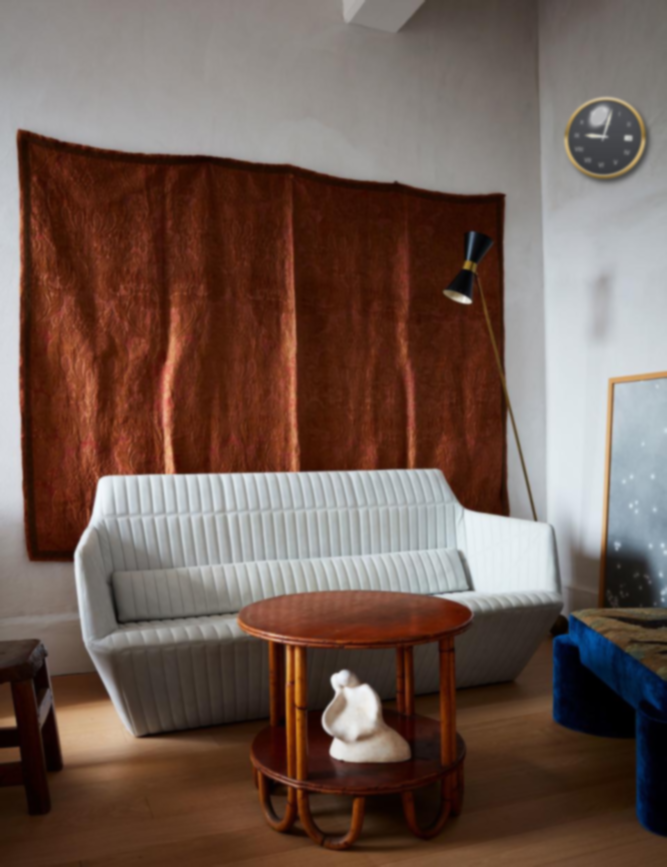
9h02
